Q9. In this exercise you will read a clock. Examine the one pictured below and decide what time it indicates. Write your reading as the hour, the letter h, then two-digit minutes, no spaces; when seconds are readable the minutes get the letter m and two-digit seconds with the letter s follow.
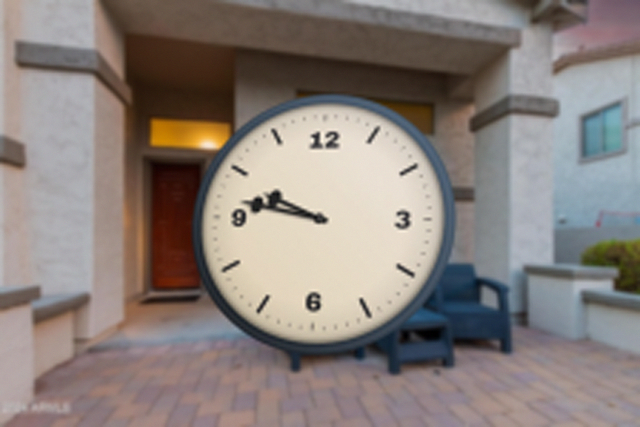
9h47
